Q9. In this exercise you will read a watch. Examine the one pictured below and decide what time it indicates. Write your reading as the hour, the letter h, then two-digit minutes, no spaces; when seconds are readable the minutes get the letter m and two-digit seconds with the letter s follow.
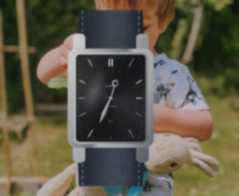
12h34
